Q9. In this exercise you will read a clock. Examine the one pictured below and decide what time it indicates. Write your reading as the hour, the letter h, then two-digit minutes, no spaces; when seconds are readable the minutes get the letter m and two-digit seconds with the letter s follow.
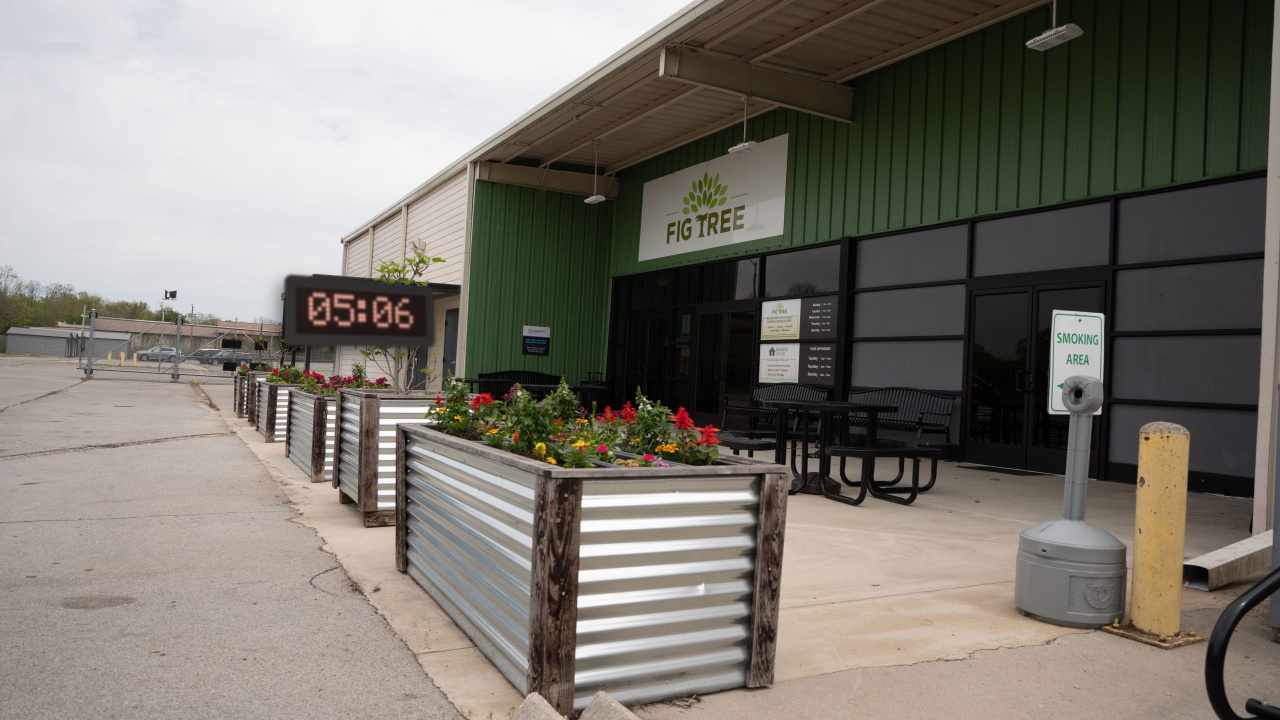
5h06
